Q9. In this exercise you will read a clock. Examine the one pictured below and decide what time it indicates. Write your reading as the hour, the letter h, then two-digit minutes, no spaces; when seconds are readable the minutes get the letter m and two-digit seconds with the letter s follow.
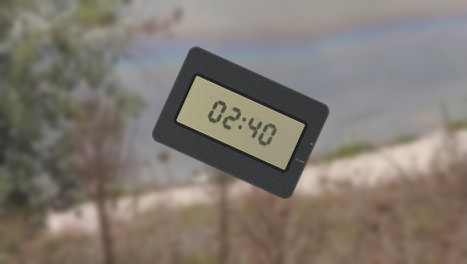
2h40
